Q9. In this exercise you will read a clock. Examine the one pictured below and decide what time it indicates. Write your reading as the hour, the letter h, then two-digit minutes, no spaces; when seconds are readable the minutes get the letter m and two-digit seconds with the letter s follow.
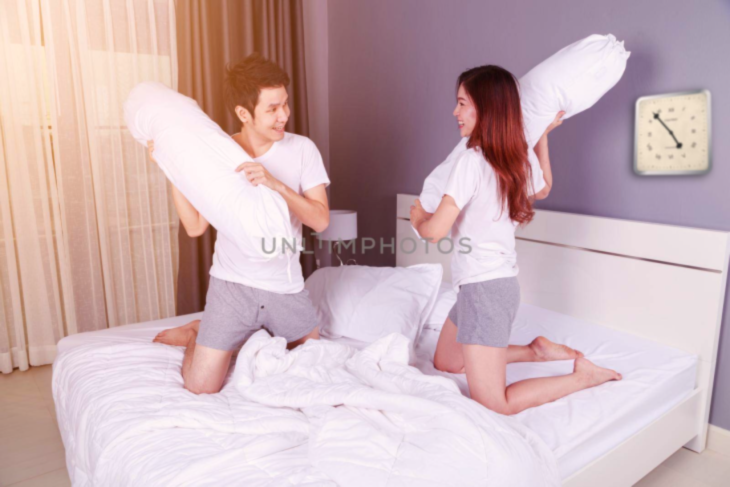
4h53
